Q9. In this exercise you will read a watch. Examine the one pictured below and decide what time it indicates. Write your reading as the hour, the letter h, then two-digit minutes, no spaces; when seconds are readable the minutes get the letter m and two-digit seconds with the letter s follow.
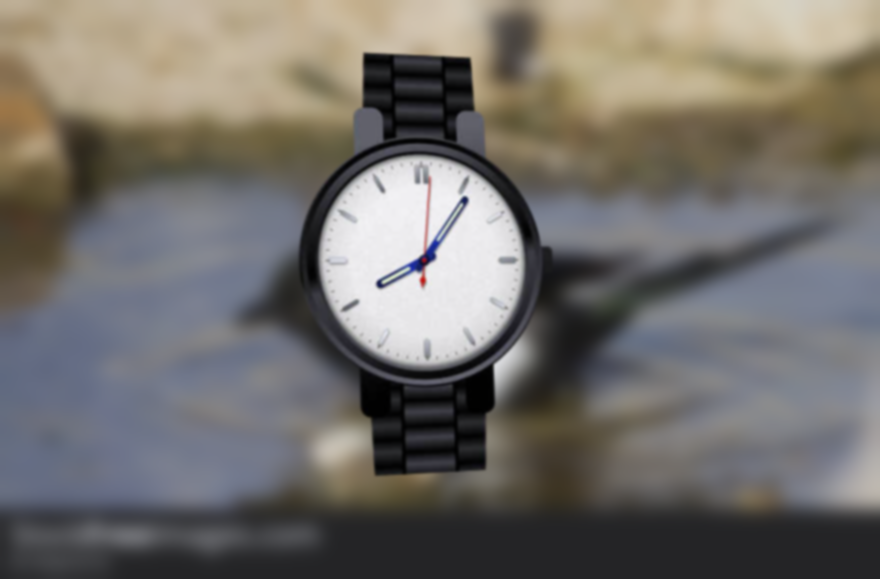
8h06m01s
